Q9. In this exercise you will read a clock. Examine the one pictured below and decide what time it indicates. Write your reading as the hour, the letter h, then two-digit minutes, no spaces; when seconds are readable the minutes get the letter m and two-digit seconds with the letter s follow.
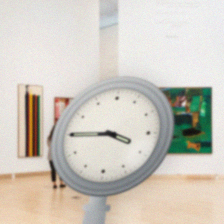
3h45
